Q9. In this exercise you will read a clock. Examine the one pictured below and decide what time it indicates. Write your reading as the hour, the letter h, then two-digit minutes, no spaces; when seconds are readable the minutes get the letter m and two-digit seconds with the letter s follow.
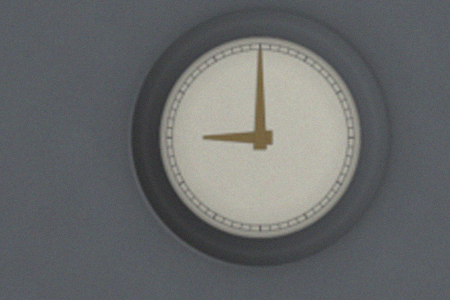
9h00
